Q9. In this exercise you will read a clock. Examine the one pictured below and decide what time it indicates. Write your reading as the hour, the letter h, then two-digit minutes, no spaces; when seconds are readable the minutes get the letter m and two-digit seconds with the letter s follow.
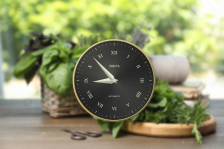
8h53
